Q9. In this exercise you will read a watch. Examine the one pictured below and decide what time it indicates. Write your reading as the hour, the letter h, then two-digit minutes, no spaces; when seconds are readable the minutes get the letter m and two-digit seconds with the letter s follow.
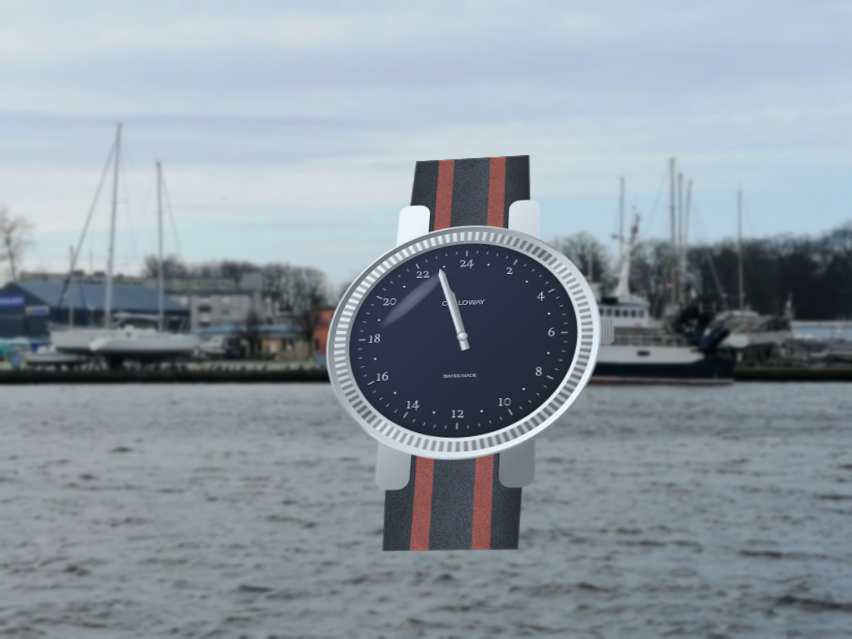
22h57
